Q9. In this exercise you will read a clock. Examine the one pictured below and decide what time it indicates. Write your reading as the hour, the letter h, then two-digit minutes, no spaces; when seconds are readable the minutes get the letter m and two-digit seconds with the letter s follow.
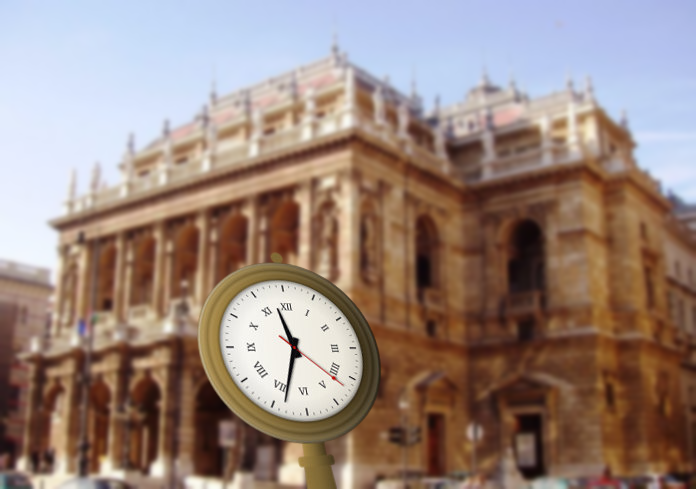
11h33m22s
